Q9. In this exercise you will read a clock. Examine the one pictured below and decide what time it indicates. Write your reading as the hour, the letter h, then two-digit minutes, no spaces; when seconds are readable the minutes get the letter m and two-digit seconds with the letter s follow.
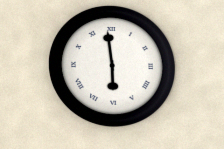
5h59
